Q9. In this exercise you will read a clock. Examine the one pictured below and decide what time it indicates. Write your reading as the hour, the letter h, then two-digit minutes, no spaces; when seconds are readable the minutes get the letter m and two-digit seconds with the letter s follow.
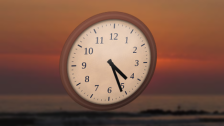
4h26
